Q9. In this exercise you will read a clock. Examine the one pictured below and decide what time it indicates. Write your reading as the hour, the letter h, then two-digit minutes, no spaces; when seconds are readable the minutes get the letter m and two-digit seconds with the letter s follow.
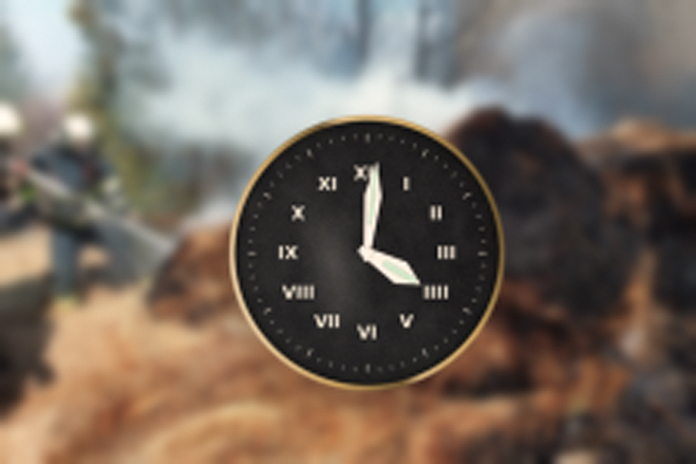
4h01
